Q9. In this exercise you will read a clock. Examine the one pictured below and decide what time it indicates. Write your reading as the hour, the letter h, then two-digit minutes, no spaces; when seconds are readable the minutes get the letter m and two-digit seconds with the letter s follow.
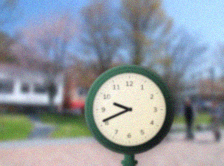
9h41
